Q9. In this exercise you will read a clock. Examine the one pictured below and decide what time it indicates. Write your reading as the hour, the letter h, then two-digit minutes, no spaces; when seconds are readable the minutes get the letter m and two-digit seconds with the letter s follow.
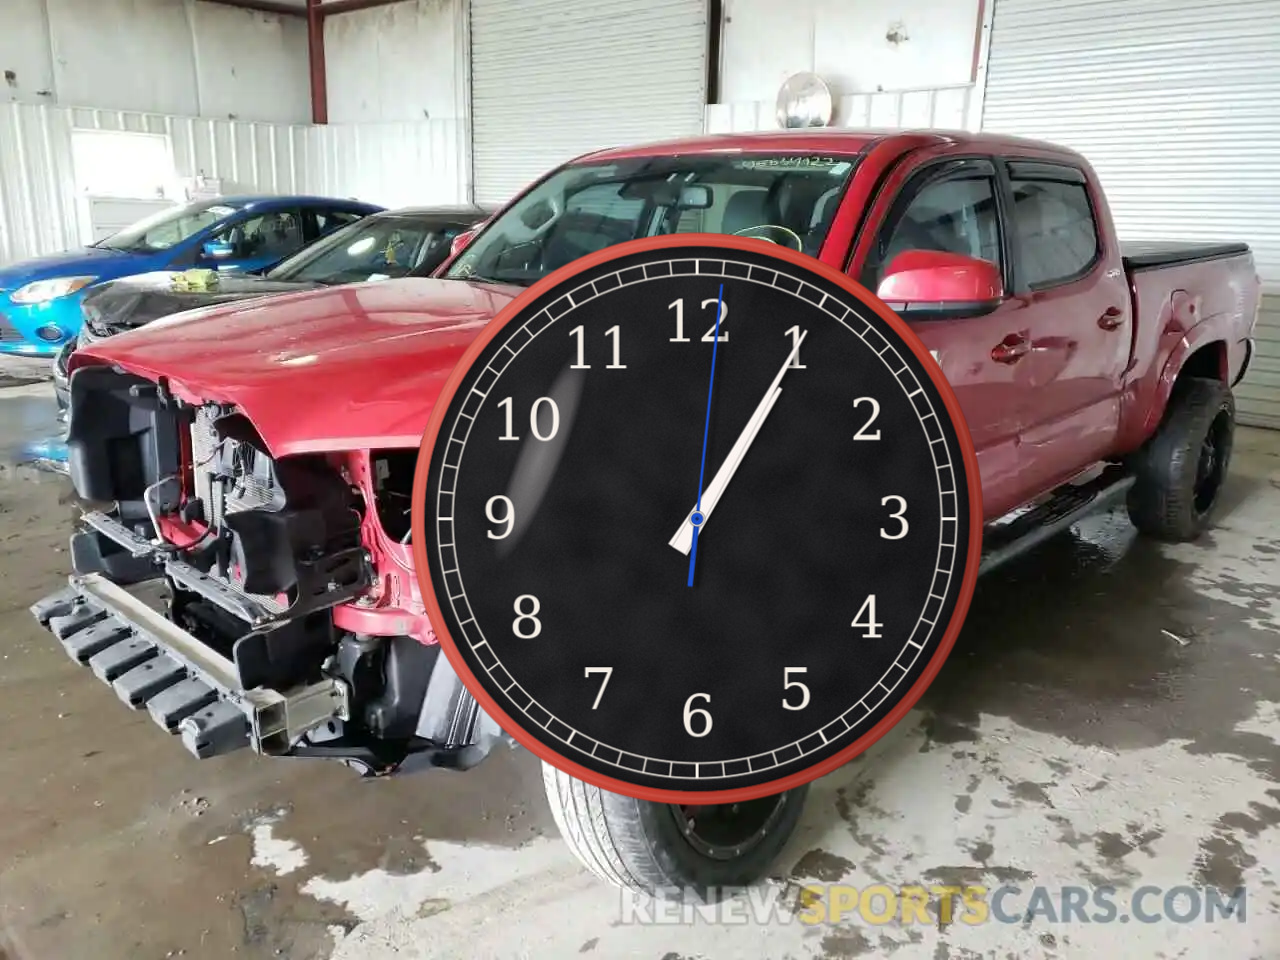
1h05m01s
